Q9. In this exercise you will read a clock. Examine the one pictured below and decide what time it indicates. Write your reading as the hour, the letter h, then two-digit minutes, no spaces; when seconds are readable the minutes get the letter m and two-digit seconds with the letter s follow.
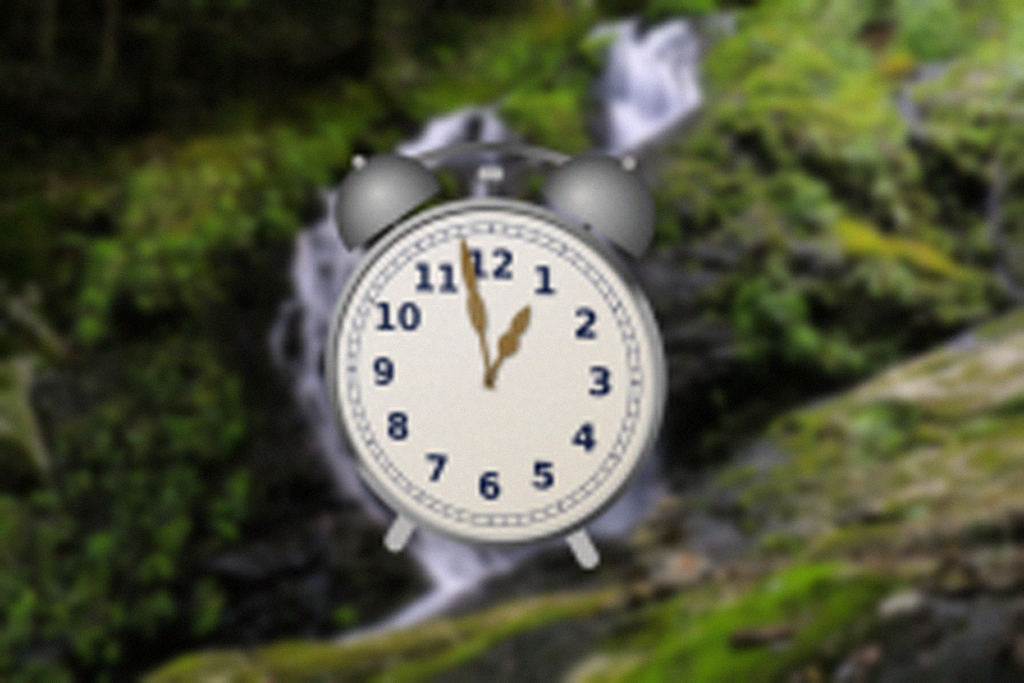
12h58
